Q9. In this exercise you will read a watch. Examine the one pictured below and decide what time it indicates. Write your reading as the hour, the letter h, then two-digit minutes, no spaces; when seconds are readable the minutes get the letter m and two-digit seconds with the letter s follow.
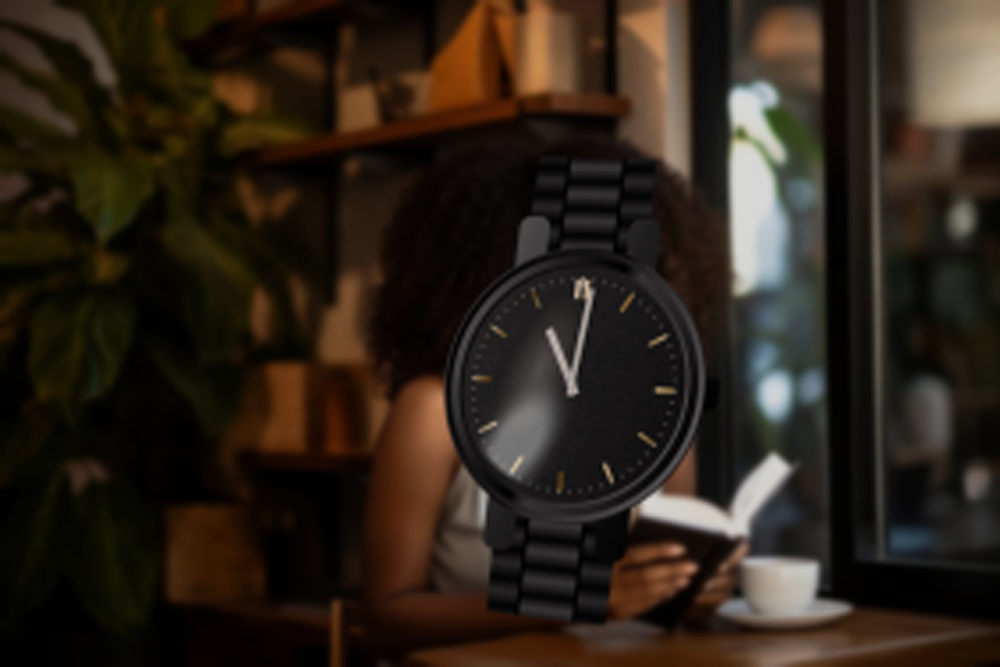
11h01
